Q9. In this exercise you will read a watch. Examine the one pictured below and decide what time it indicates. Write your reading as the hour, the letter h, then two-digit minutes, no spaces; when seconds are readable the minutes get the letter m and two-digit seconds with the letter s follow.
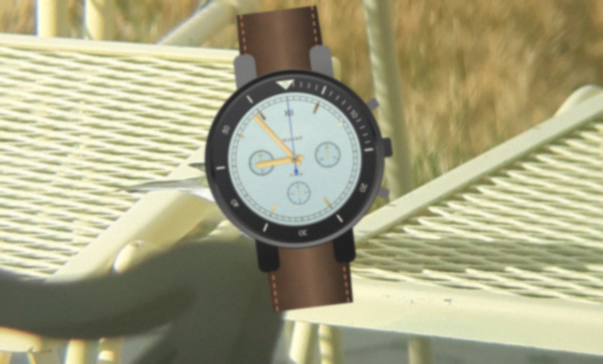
8h54
